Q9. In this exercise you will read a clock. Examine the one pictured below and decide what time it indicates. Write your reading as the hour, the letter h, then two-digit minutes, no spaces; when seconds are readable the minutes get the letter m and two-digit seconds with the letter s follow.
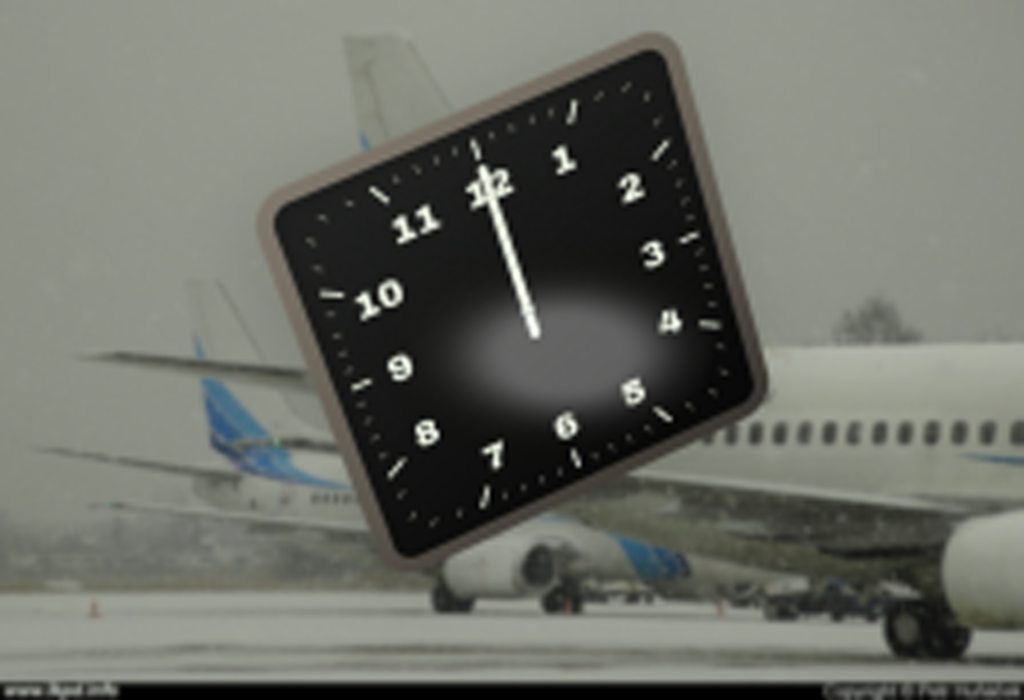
12h00
